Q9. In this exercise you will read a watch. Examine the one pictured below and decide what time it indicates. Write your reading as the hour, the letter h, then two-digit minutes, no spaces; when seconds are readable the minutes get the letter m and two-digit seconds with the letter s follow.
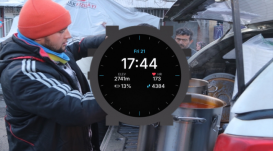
17h44
